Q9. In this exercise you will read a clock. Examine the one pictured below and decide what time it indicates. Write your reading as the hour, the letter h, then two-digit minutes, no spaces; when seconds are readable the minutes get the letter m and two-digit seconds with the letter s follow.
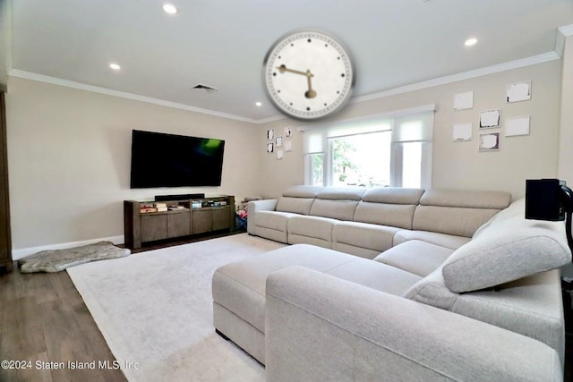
5h47
